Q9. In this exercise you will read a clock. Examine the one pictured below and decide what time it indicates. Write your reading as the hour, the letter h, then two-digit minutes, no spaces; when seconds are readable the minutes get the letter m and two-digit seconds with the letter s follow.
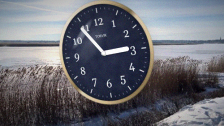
2h54
